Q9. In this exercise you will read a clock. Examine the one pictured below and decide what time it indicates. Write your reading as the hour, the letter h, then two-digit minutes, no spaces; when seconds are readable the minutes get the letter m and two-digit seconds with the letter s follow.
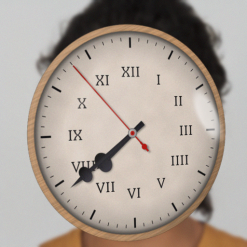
7h38m53s
